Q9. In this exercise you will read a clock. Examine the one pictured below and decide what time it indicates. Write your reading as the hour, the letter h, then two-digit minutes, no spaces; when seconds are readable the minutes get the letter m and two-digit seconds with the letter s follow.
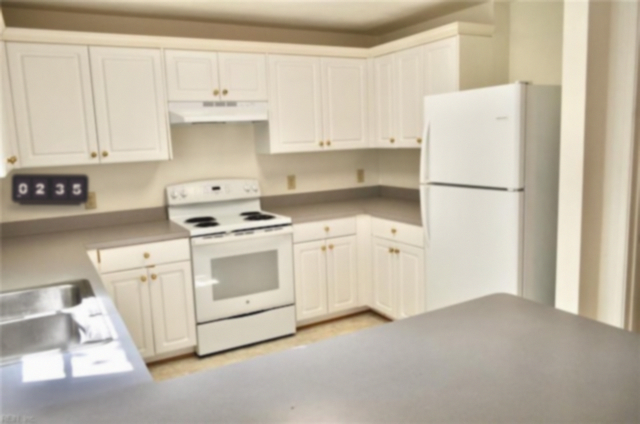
2h35
